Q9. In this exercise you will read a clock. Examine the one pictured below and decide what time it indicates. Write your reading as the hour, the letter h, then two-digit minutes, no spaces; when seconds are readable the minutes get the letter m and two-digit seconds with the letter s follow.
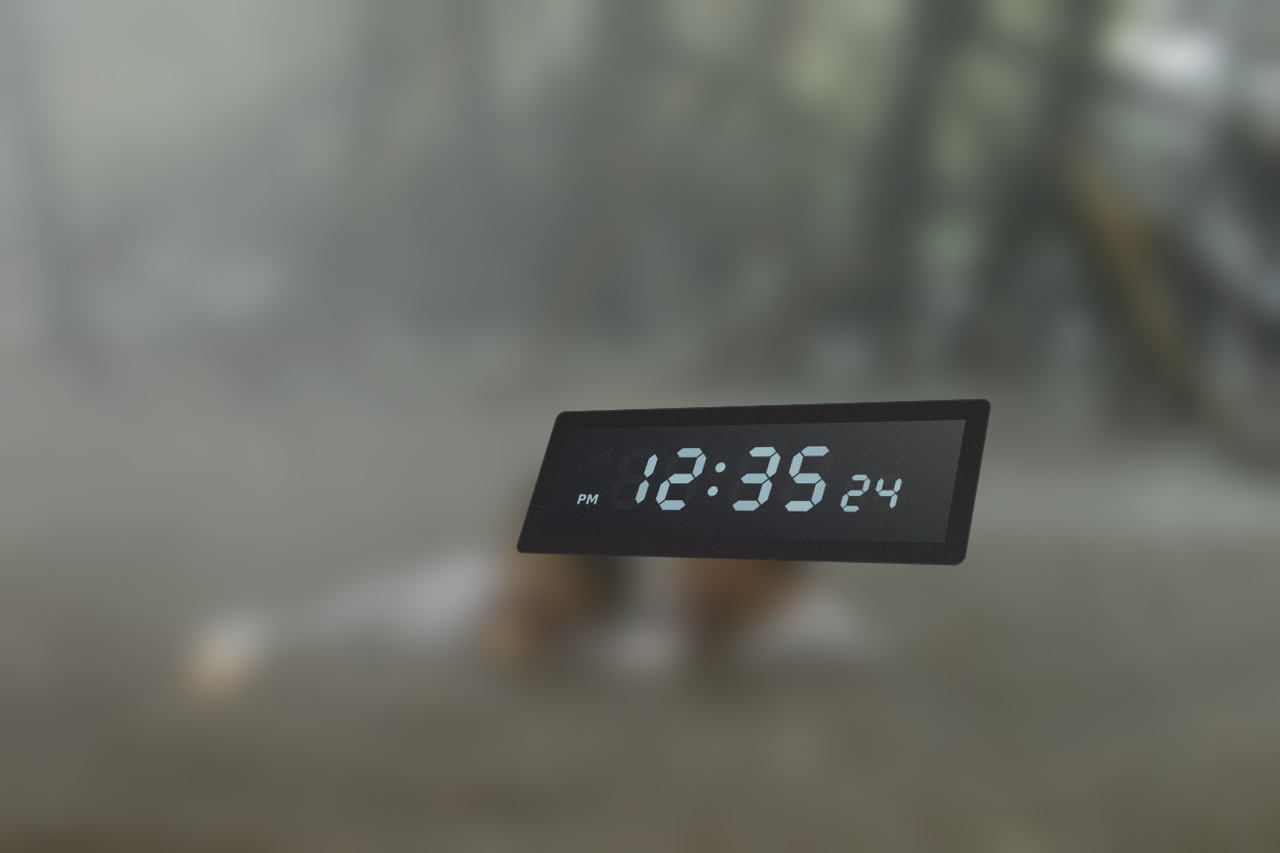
12h35m24s
